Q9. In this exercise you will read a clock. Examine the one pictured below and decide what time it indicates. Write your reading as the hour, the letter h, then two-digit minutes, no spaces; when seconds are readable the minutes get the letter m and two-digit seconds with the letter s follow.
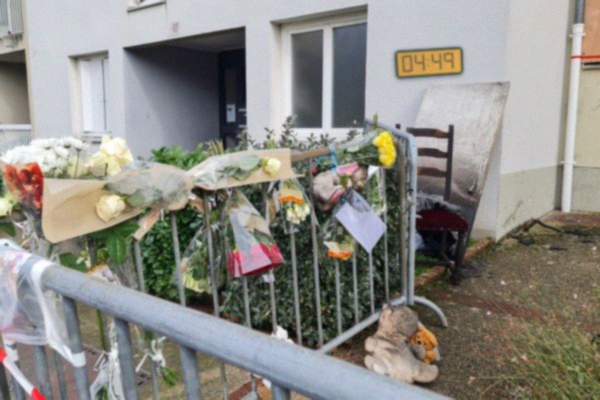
4h49
